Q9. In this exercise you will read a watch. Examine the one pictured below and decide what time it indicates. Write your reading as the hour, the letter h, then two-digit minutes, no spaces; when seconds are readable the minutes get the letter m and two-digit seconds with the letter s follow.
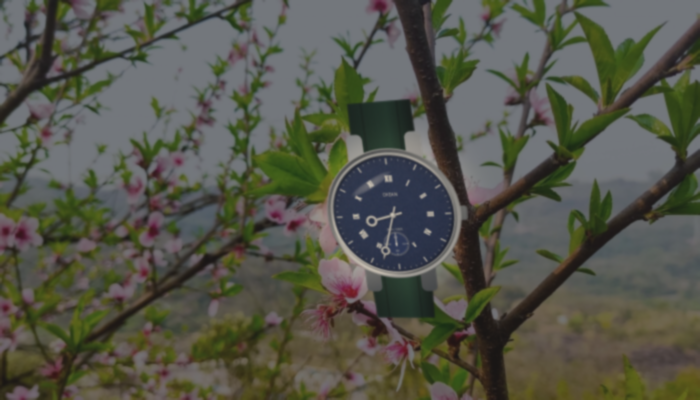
8h33
